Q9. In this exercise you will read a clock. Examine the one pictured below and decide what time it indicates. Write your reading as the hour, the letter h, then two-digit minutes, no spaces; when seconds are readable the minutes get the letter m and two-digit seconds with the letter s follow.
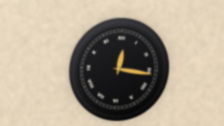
12h16
